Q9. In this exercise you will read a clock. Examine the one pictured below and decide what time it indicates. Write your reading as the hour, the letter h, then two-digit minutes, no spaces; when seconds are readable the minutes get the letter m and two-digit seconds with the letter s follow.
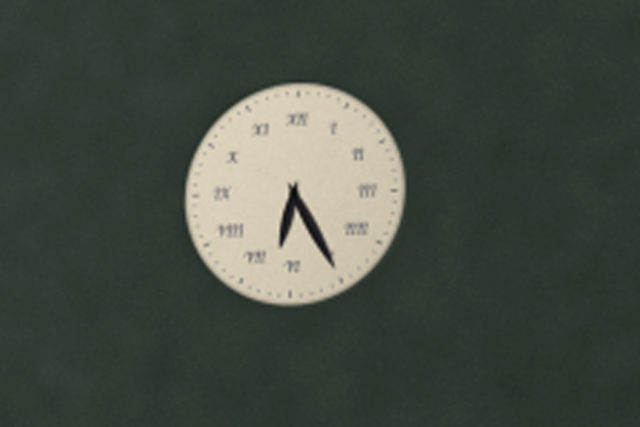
6h25
